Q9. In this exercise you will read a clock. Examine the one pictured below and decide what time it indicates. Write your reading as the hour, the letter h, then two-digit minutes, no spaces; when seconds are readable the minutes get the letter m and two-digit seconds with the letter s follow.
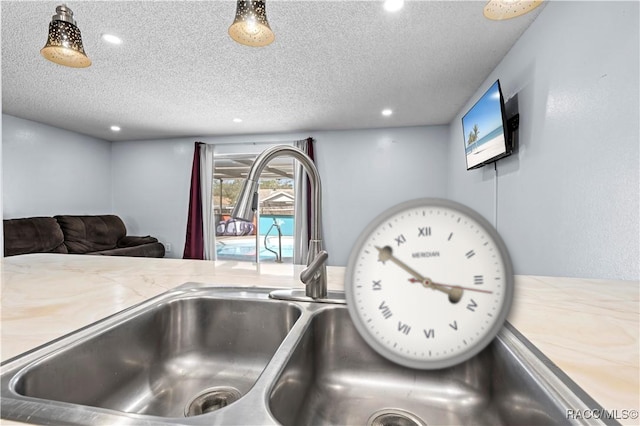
3h51m17s
